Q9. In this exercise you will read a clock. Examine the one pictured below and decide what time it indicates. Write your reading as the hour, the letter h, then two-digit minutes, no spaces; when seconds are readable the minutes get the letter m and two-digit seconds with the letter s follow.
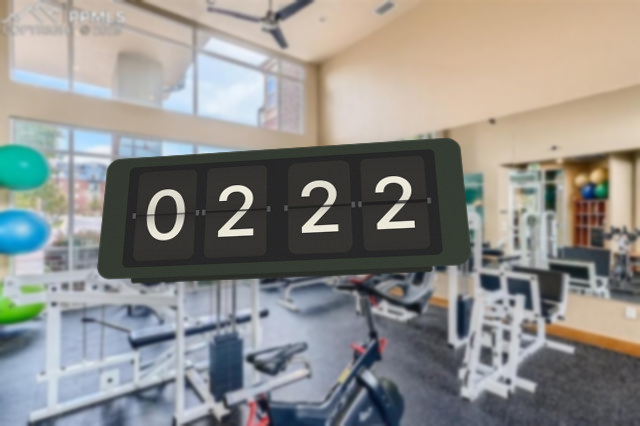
2h22
